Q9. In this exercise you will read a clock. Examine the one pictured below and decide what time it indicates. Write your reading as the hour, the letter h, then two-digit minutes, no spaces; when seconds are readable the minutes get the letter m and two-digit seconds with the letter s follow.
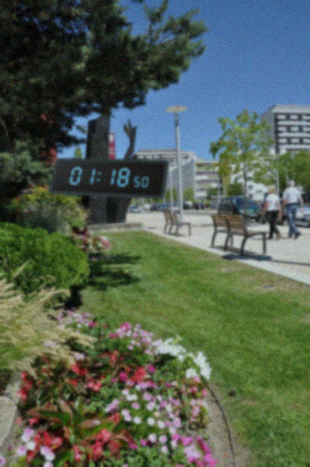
1h18
